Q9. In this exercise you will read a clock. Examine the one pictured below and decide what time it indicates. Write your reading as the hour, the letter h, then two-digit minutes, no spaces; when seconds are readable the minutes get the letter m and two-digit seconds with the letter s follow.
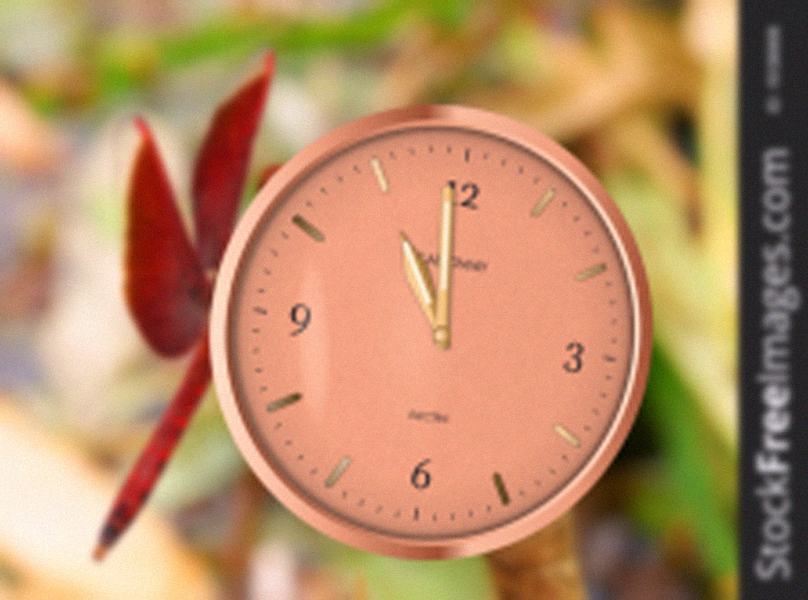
10h59
